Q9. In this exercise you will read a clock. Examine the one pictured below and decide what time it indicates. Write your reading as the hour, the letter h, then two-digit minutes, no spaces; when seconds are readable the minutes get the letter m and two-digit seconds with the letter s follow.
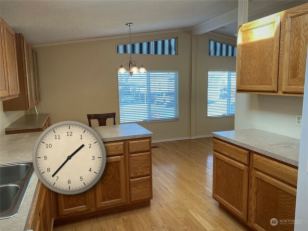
1h37
